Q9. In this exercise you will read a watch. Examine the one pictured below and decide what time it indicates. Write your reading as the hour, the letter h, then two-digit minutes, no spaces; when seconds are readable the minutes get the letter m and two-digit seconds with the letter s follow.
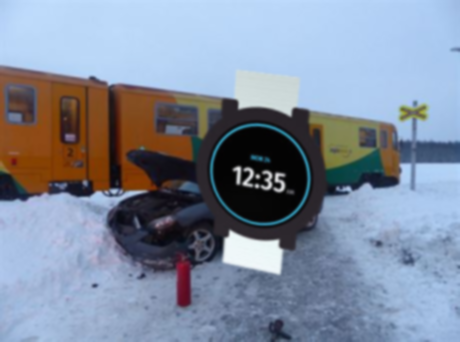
12h35
